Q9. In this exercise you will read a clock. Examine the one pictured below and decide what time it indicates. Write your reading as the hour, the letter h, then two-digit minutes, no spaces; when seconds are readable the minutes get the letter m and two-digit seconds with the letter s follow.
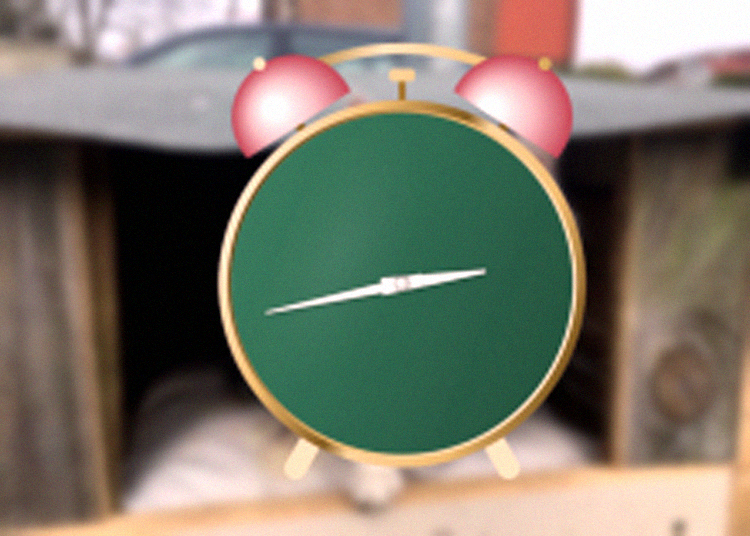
2h43
